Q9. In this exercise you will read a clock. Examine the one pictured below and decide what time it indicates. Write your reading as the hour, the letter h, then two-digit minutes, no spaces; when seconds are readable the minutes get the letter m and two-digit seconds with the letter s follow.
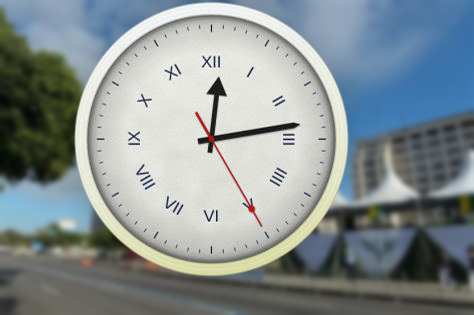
12h13m25s
